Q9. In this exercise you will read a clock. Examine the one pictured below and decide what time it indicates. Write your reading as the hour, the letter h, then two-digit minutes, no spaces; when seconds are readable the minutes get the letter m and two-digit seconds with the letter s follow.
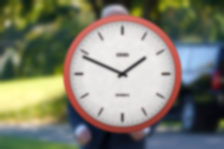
1h49
